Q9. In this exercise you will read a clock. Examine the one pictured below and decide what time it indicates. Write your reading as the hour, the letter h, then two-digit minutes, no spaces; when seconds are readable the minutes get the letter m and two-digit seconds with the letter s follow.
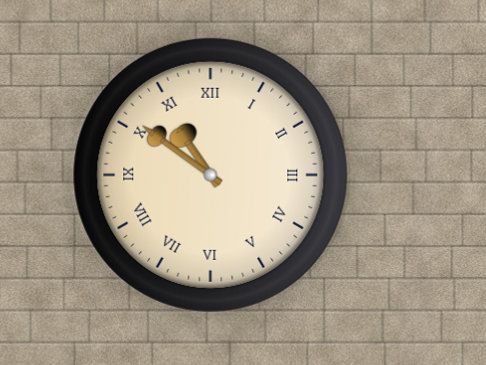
10h51
